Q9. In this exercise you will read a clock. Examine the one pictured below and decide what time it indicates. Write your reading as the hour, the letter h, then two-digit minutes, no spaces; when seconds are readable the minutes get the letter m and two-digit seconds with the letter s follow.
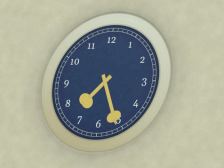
7h26
